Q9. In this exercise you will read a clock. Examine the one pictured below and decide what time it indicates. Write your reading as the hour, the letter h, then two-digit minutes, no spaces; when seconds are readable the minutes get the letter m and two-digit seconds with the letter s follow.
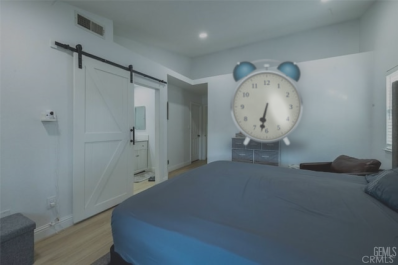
6h32
